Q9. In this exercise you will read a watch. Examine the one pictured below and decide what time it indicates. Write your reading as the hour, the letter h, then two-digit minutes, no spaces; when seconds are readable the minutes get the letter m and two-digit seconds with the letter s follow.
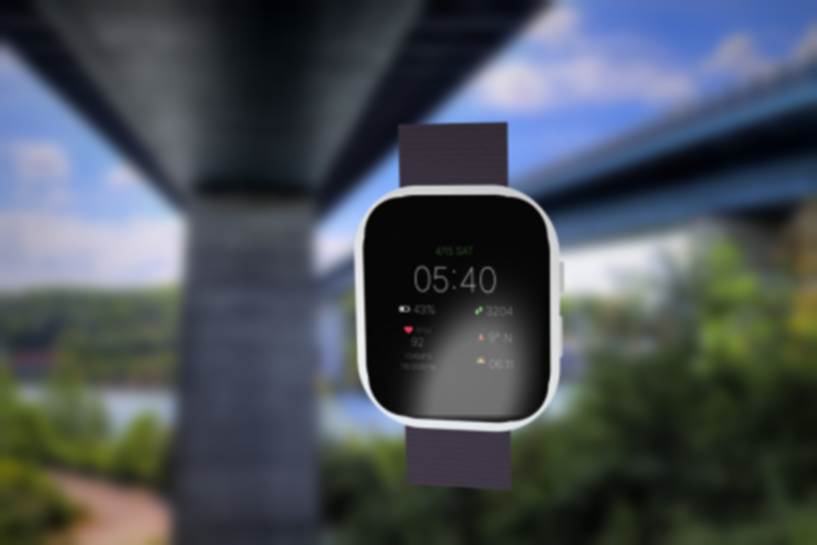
5h40
